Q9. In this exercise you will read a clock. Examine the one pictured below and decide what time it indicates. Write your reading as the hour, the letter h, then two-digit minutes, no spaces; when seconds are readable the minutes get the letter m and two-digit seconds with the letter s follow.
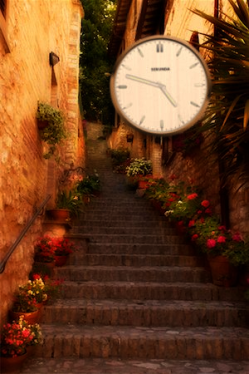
4h48
